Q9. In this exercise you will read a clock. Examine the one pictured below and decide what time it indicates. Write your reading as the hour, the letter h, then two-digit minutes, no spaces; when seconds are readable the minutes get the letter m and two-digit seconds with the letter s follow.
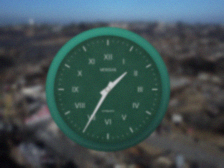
1h35
